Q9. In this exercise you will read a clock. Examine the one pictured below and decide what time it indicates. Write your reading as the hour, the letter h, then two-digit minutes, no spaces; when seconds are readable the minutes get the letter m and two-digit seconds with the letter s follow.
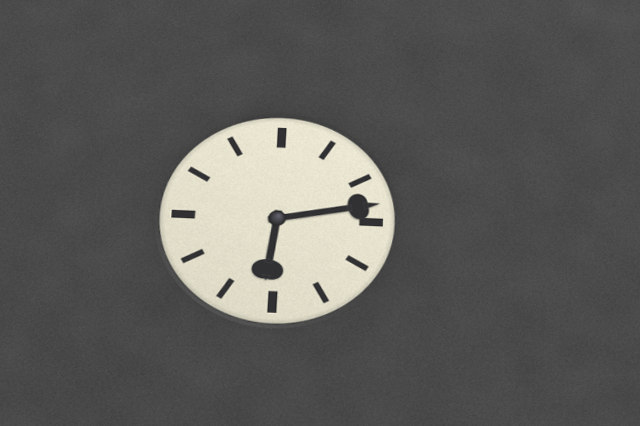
6h13
